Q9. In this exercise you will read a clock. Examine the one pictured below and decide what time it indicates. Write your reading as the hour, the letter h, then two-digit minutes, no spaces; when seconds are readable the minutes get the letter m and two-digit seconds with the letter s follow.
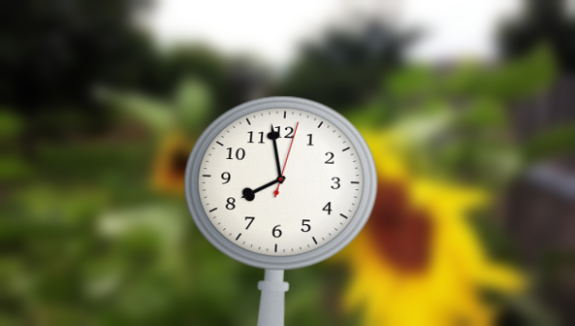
7h58m02s
